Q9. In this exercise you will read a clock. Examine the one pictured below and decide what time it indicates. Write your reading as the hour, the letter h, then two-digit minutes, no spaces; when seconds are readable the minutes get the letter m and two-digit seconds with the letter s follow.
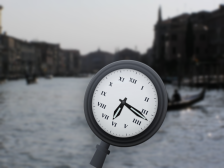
6h17
